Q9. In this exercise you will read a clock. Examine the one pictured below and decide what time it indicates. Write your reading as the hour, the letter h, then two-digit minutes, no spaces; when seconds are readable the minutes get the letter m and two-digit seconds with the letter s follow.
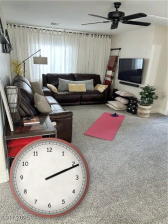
2h11
